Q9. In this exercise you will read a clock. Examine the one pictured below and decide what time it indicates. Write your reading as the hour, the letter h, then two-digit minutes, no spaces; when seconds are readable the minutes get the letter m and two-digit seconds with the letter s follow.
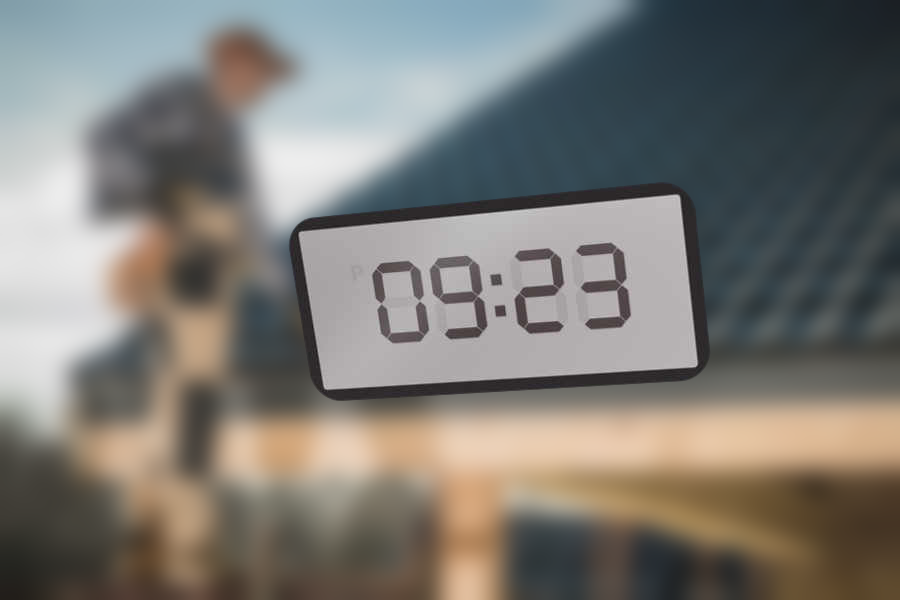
9h23
